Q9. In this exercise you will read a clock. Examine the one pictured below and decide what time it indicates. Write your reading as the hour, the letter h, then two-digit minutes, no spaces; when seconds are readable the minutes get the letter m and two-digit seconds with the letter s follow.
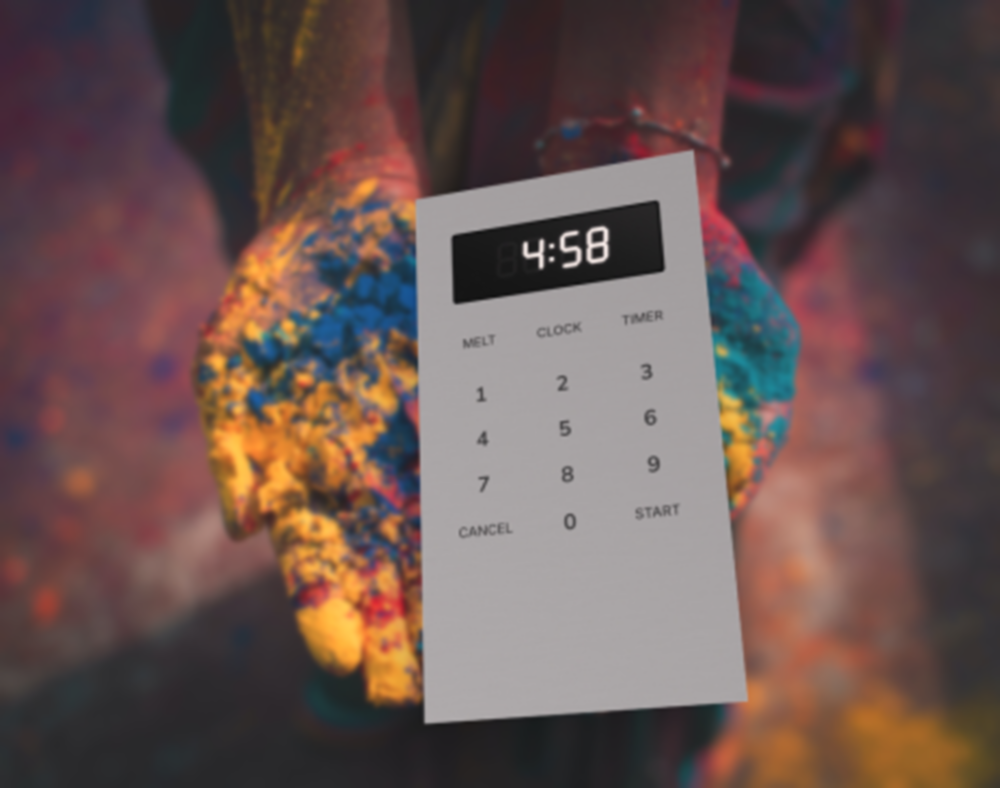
4h58
